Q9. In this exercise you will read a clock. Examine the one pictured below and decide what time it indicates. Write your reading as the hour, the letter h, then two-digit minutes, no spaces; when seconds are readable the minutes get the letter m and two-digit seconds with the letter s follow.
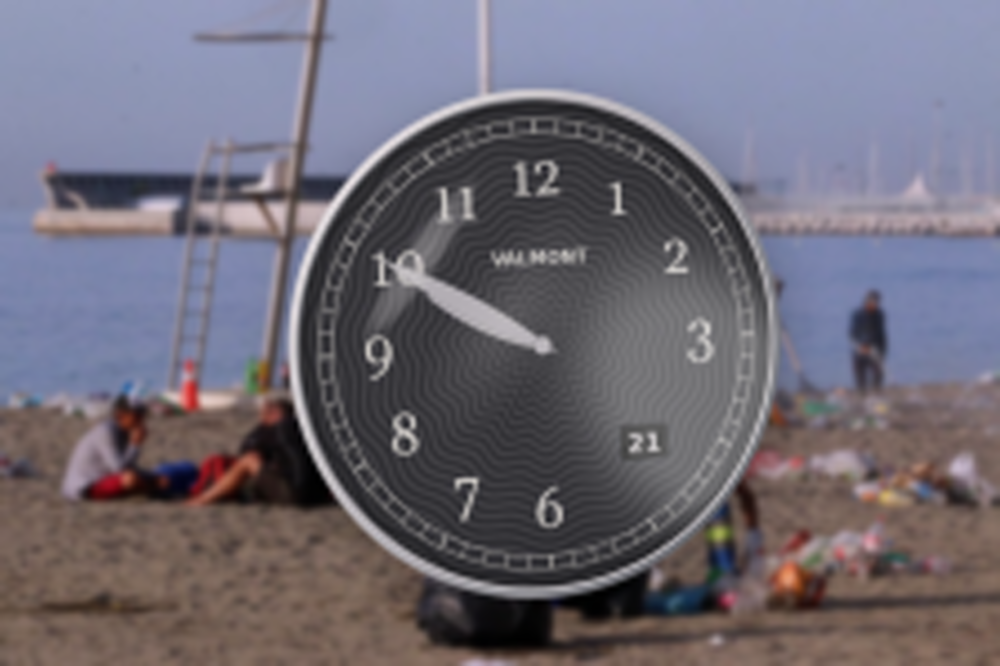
9h50
